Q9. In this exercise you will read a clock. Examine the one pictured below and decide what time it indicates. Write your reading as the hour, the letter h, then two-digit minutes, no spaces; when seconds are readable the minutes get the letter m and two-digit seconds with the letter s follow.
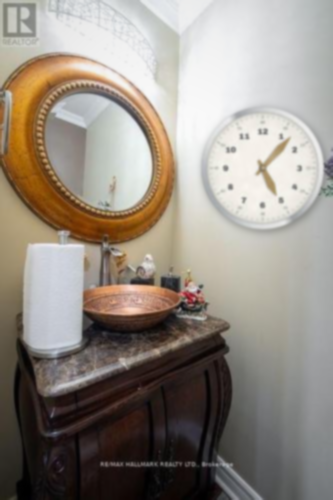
5h07
